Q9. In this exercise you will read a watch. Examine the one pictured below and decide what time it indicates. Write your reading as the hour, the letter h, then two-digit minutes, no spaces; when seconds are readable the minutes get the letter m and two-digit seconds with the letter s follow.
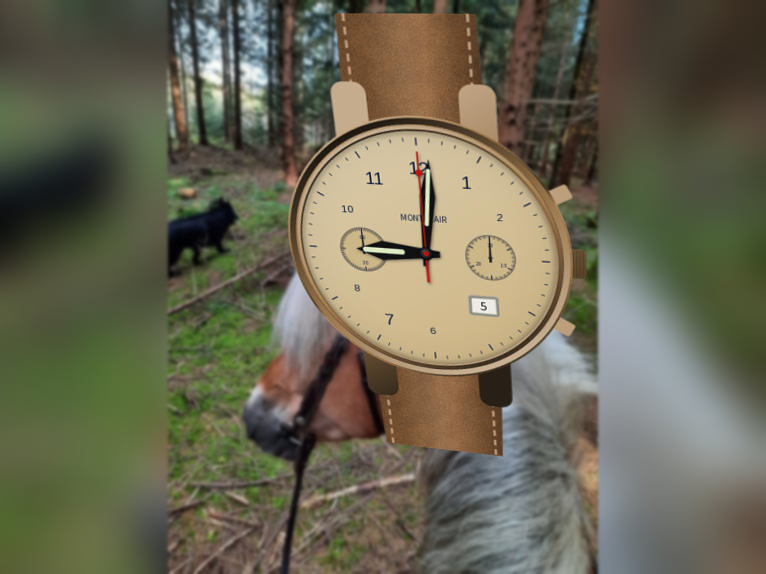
9h01
